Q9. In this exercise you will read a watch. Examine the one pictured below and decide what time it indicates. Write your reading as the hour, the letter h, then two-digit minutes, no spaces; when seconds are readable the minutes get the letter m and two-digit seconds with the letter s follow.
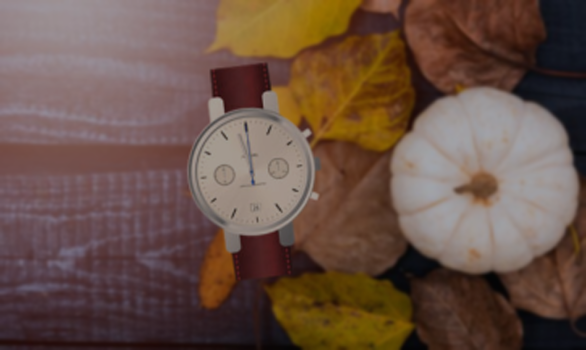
11h58
